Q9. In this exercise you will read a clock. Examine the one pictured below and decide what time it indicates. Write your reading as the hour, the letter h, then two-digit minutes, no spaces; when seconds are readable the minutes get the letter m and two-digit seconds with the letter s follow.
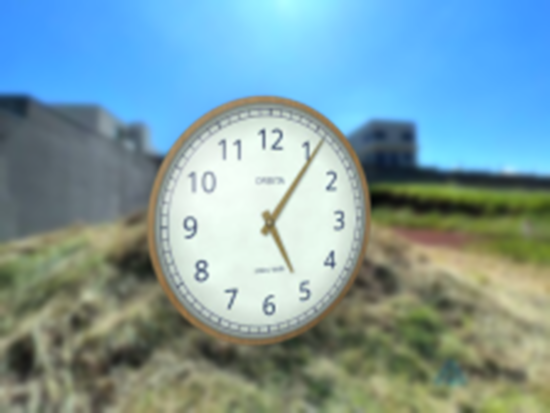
5h06
